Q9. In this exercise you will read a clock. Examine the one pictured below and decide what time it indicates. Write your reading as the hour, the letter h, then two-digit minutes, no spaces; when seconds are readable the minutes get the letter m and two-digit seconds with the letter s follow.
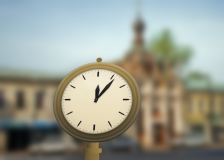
12h06
